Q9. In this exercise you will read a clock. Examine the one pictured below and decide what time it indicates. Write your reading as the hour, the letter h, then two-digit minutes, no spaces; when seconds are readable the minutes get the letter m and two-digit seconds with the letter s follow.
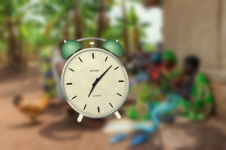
7h08
